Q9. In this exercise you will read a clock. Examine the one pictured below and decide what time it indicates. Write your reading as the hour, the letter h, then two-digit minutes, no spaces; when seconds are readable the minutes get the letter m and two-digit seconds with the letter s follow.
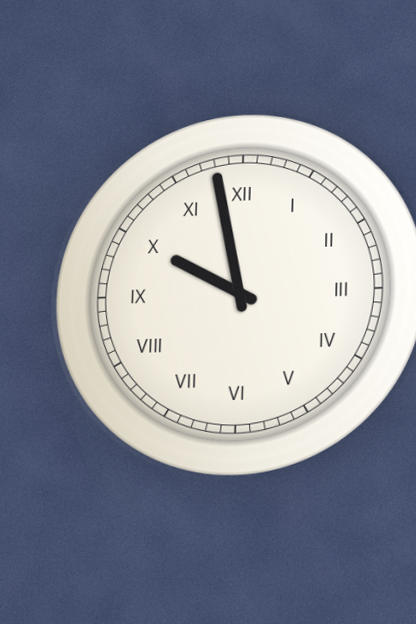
9h58
